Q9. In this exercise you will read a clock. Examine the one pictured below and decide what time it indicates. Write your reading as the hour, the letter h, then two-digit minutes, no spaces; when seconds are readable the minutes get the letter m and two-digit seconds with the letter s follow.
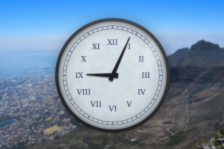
9h04
